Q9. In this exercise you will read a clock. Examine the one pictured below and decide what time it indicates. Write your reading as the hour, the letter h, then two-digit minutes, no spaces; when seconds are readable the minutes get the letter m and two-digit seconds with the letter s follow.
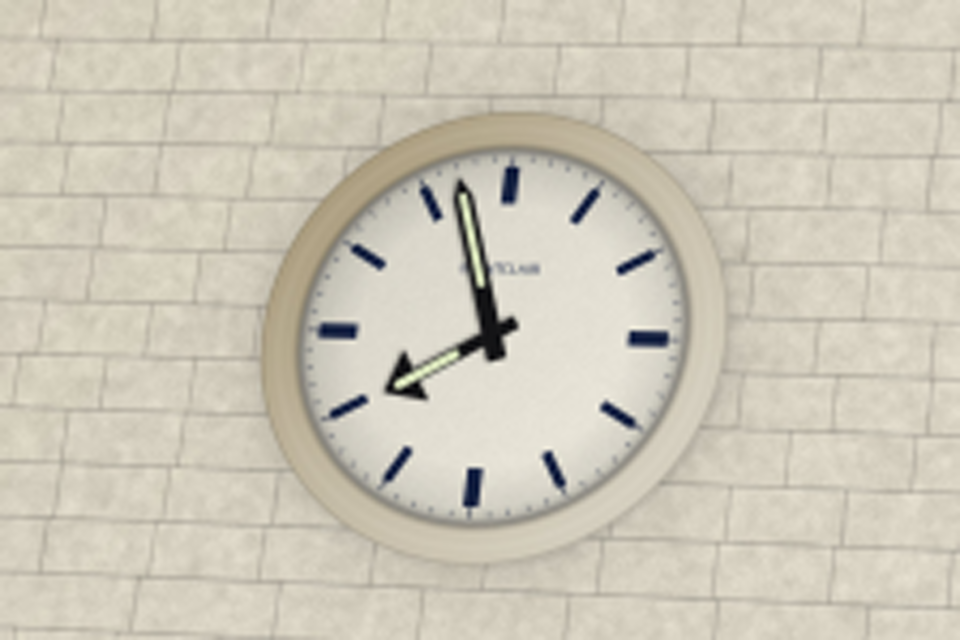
7h57
